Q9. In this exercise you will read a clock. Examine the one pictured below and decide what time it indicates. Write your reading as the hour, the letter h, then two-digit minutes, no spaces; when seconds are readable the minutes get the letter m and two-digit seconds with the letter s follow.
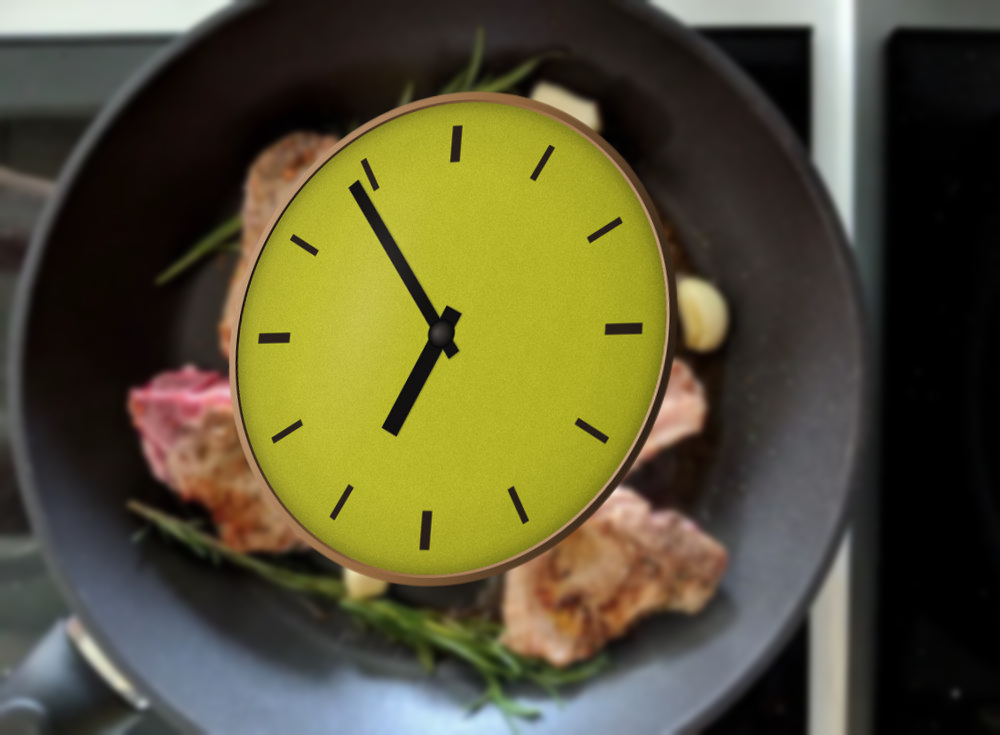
6h54
